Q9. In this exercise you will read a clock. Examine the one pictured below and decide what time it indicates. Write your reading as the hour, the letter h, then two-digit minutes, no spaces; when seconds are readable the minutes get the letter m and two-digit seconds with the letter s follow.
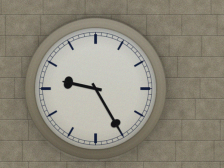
9h25
